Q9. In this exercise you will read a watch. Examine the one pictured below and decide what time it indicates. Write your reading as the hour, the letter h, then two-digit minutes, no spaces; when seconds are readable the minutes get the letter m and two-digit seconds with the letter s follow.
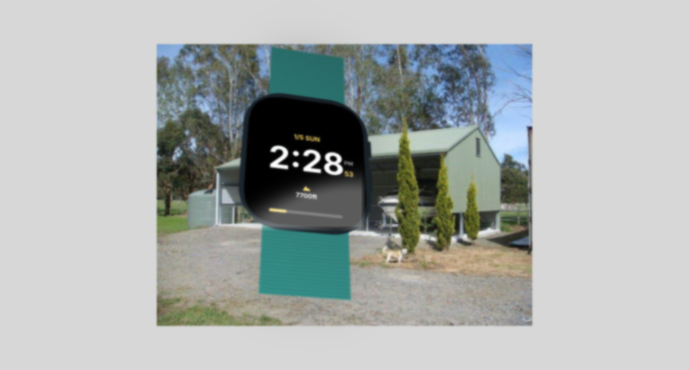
2h28
